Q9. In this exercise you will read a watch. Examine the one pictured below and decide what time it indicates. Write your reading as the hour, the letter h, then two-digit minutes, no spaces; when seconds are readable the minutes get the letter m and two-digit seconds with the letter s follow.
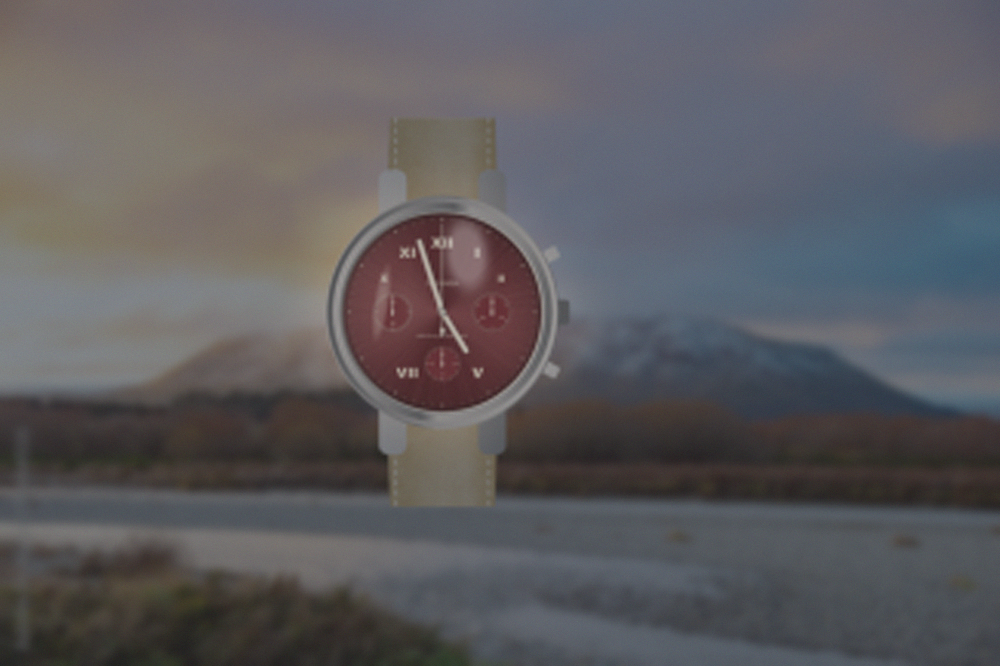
4h57
